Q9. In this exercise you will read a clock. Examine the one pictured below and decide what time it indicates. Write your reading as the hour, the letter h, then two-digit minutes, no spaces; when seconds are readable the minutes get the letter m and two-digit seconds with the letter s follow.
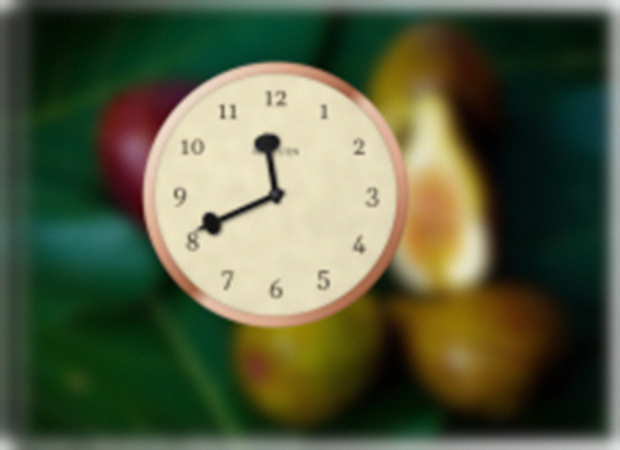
11h41
